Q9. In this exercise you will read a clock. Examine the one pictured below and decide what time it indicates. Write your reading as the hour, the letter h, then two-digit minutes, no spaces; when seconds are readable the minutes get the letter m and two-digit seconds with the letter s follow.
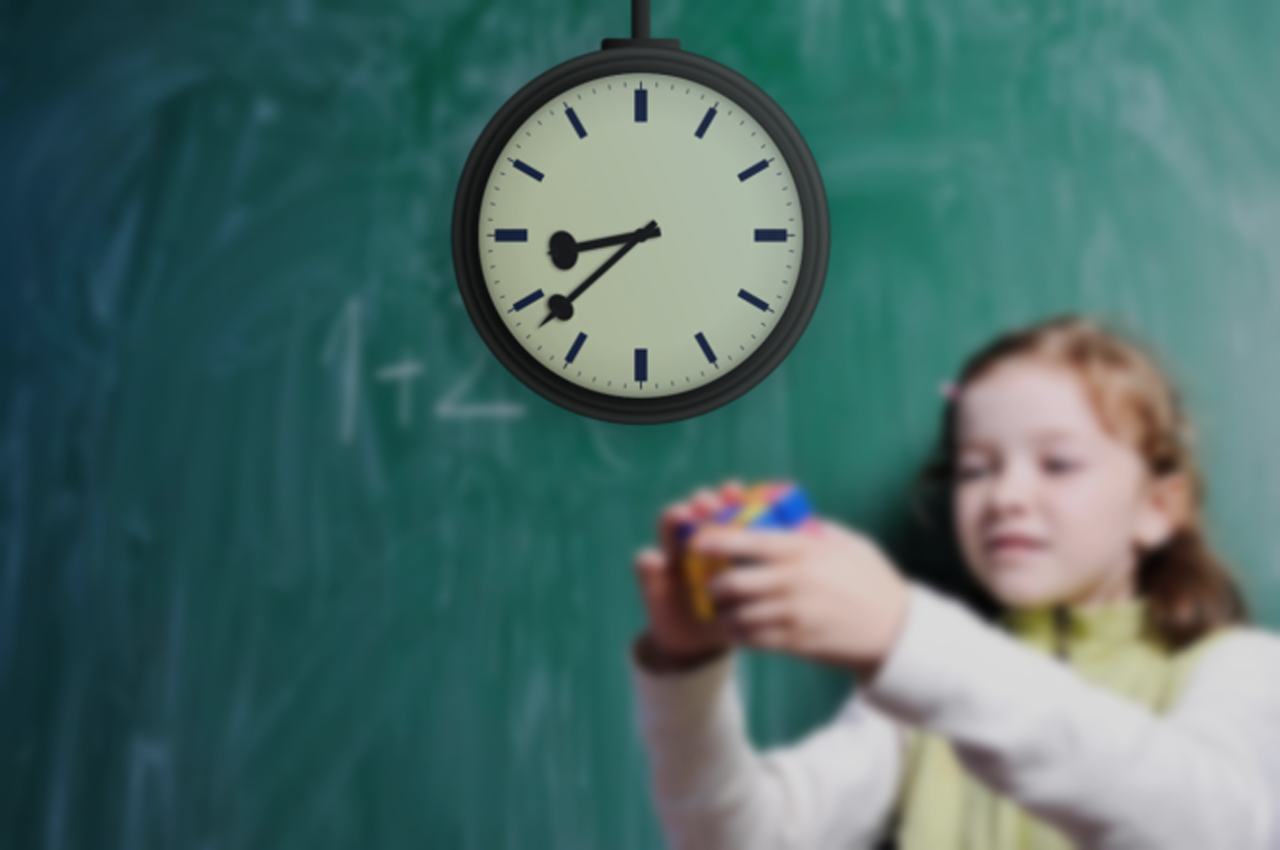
8h38
